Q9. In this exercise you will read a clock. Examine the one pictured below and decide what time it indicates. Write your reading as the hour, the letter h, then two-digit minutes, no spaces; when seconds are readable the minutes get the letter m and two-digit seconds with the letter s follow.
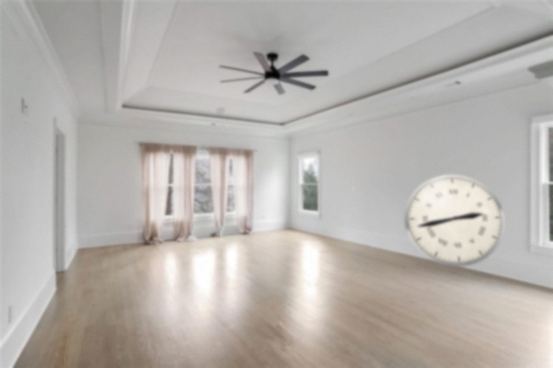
2h43
